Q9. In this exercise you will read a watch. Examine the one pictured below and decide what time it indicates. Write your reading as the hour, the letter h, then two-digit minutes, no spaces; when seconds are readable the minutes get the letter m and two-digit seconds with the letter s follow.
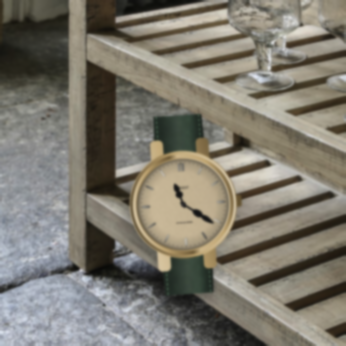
11h21
